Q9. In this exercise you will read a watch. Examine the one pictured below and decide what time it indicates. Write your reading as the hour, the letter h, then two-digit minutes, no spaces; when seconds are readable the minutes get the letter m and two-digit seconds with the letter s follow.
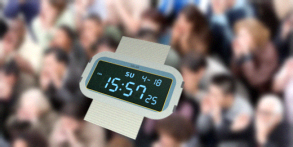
15h57m25s
